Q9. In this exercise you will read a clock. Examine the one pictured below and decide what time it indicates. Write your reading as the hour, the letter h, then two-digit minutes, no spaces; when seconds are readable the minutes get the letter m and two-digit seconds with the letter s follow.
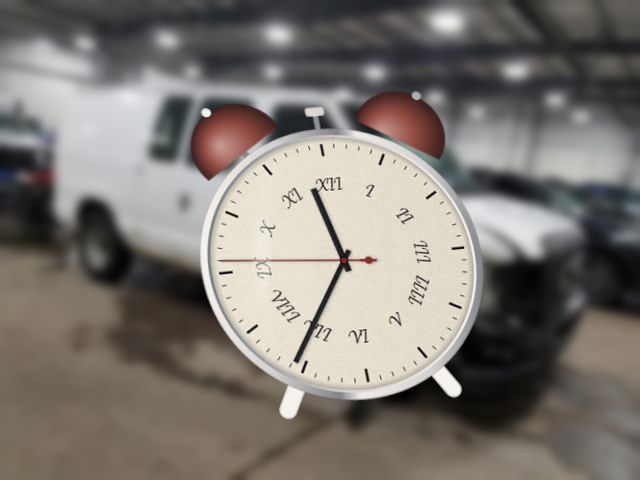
11h35m46s
